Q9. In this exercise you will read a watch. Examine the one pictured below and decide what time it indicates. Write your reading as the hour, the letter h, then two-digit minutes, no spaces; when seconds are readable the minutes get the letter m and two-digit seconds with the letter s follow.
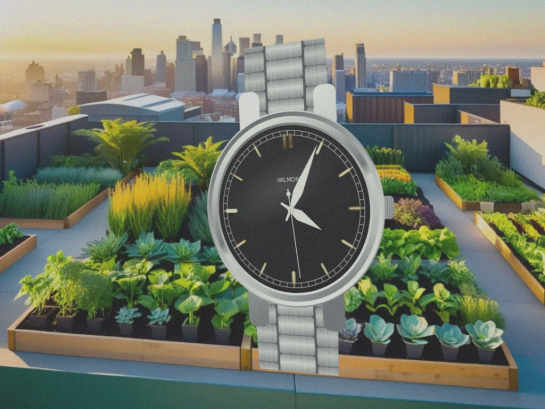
4h04m29s
